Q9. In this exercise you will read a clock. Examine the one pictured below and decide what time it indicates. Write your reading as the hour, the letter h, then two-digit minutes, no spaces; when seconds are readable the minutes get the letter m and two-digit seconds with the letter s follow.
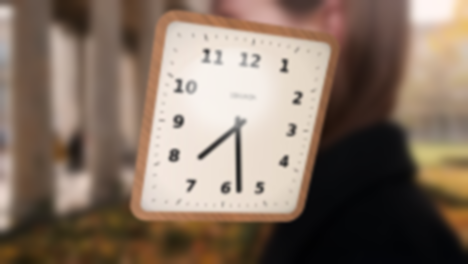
7h28
